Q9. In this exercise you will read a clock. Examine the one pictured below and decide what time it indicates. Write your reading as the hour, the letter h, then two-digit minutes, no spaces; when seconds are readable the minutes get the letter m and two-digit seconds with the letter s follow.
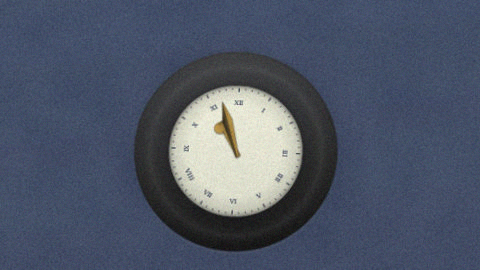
10h57
